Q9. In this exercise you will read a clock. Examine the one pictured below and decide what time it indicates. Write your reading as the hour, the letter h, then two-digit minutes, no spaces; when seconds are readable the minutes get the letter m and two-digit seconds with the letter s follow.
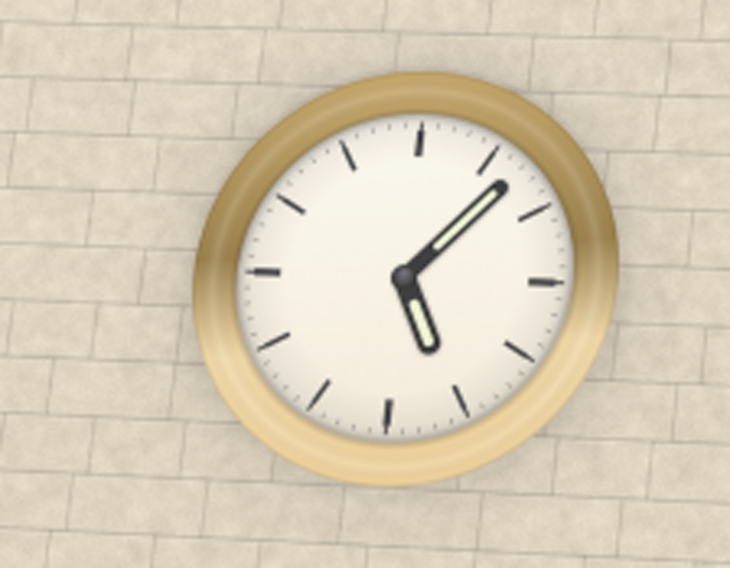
5h07
